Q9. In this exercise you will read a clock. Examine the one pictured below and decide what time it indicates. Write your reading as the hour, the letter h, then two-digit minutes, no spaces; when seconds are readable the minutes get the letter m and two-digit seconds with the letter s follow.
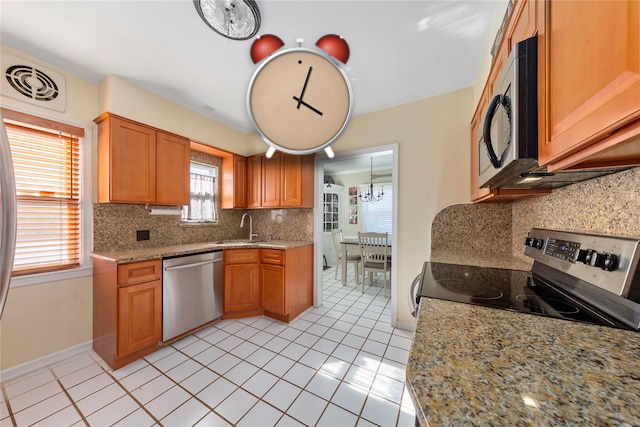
4h03
